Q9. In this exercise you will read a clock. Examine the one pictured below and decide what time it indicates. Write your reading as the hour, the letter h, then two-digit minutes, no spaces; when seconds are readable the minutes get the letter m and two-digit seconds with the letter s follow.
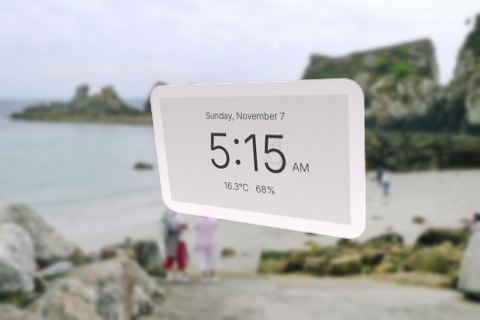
5h15
